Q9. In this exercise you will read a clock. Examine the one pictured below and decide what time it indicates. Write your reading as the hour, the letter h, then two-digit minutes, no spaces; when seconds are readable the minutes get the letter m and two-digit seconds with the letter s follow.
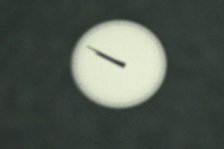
9h50
